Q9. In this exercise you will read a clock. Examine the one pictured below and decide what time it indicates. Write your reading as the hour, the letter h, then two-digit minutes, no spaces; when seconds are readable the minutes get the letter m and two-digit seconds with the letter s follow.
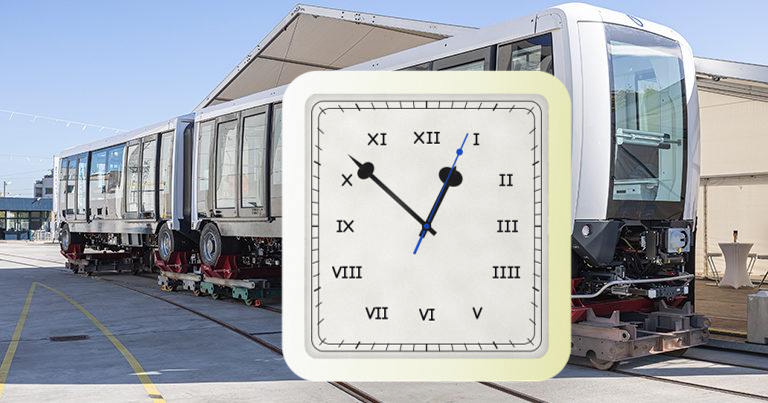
12h52m04s
